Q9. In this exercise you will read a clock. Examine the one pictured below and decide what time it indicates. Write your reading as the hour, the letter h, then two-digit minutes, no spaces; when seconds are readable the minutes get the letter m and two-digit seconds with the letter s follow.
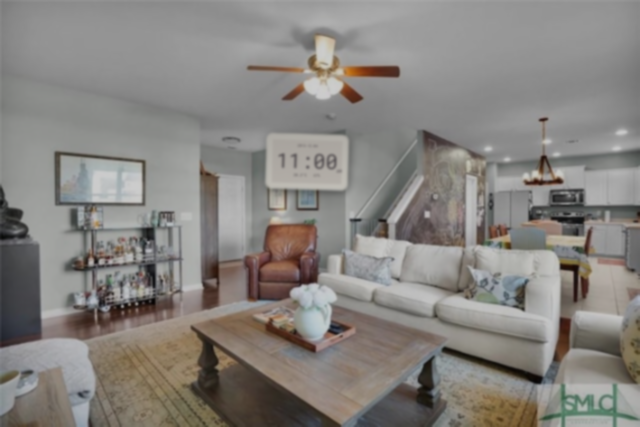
11h00
